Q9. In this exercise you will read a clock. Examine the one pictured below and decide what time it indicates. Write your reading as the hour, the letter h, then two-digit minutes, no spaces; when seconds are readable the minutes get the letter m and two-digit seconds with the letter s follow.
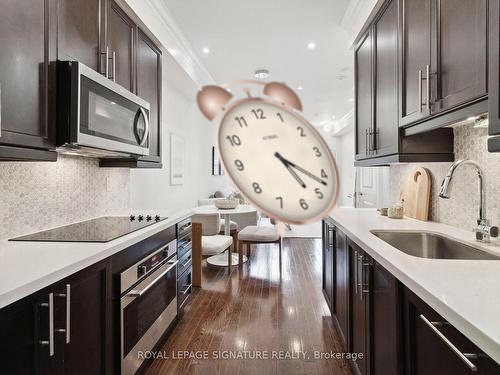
5h22
